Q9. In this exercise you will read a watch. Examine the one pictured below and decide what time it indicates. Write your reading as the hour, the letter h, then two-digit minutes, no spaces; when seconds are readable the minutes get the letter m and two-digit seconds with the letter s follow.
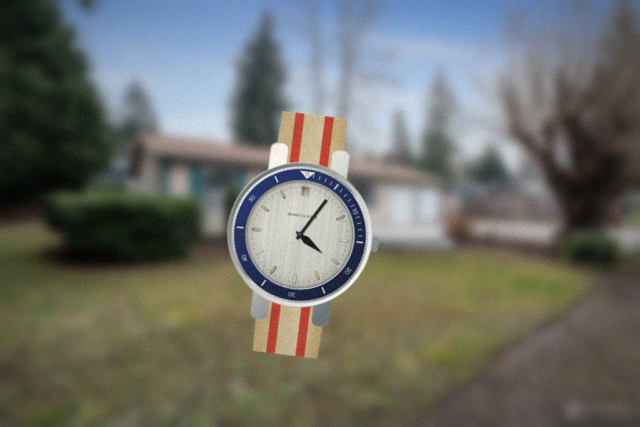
4h05
